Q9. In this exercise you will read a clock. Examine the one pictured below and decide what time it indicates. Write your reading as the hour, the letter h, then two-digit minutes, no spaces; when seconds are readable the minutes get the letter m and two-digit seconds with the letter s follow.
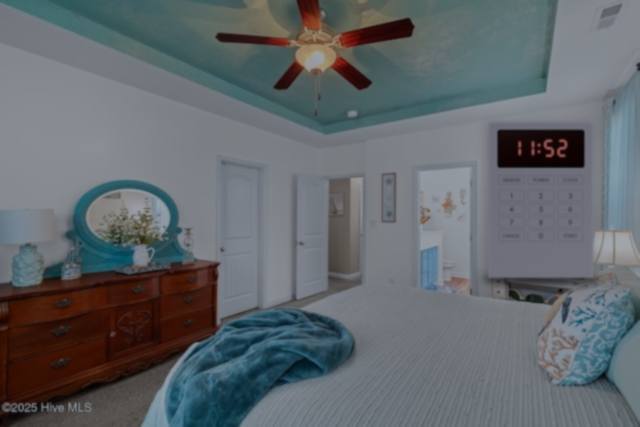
11h52
